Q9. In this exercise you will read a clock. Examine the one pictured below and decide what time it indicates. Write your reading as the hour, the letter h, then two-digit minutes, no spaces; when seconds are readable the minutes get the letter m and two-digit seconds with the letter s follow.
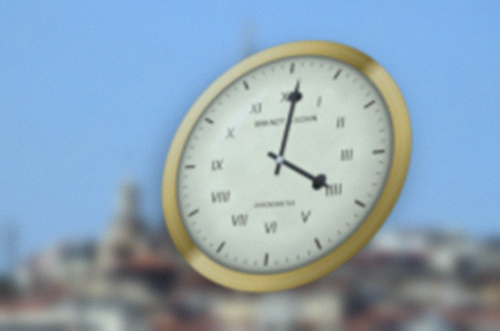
4h01
